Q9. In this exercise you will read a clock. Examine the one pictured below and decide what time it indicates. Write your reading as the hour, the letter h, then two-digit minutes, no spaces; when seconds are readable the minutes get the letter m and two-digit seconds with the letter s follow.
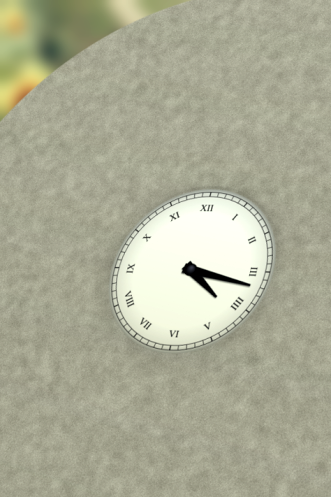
4h17
